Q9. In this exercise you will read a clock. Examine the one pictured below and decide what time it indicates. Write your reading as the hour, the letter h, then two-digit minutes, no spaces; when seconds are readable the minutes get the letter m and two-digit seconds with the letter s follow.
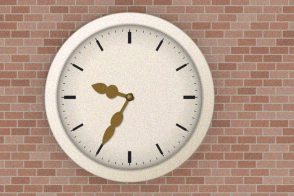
9h35
